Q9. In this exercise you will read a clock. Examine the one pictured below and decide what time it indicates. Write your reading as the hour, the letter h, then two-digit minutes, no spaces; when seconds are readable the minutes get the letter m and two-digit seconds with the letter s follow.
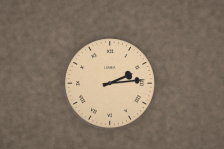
2h14
